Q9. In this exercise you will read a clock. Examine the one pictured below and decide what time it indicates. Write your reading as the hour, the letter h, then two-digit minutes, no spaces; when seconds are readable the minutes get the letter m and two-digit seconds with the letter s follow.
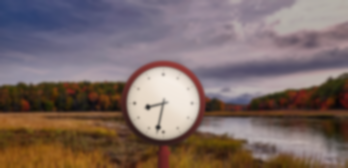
8h32
